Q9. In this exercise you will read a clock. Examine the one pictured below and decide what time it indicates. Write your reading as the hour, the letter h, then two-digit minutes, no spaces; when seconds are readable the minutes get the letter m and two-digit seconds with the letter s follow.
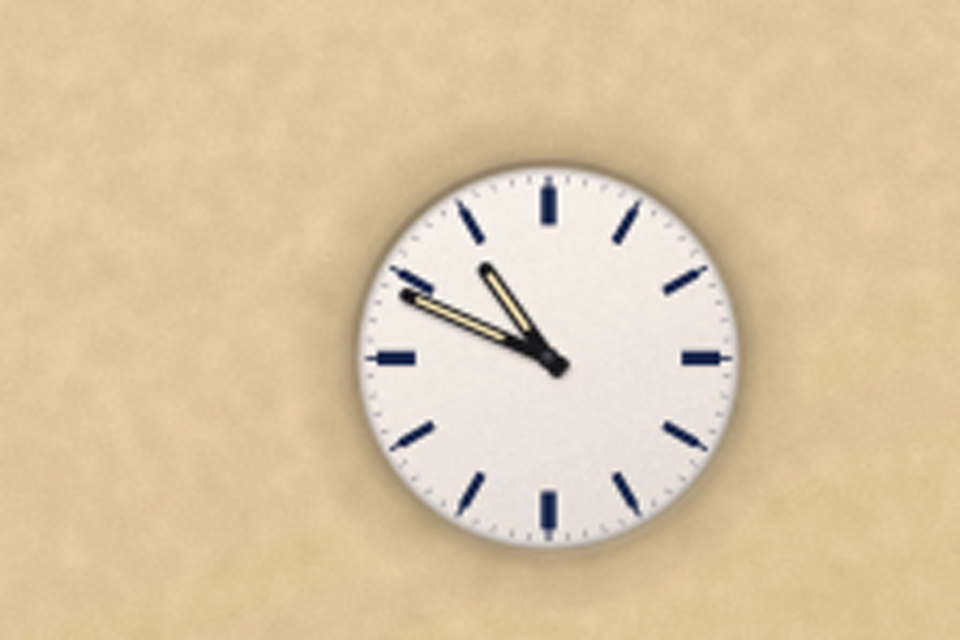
10h49
